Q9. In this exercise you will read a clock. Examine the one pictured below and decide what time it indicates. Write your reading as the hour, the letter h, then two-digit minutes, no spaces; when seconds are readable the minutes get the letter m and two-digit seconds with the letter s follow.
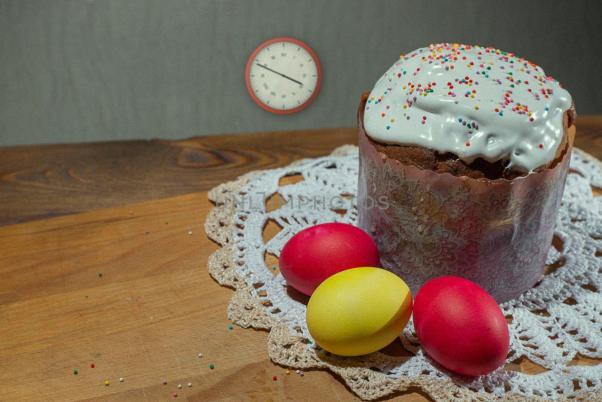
3h49
